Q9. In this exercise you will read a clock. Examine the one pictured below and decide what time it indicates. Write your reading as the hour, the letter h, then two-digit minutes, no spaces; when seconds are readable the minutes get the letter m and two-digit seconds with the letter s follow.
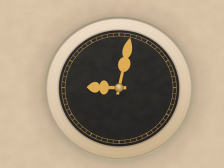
9h02
